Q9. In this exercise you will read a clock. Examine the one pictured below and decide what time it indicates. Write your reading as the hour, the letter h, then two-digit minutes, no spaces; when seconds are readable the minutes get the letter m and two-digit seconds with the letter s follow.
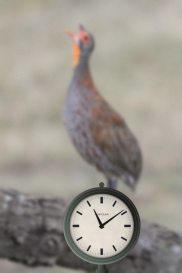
11h09
